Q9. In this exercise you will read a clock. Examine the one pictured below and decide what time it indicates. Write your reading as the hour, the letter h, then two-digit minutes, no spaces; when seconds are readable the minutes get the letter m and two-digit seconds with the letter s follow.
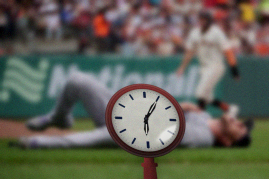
6h05
